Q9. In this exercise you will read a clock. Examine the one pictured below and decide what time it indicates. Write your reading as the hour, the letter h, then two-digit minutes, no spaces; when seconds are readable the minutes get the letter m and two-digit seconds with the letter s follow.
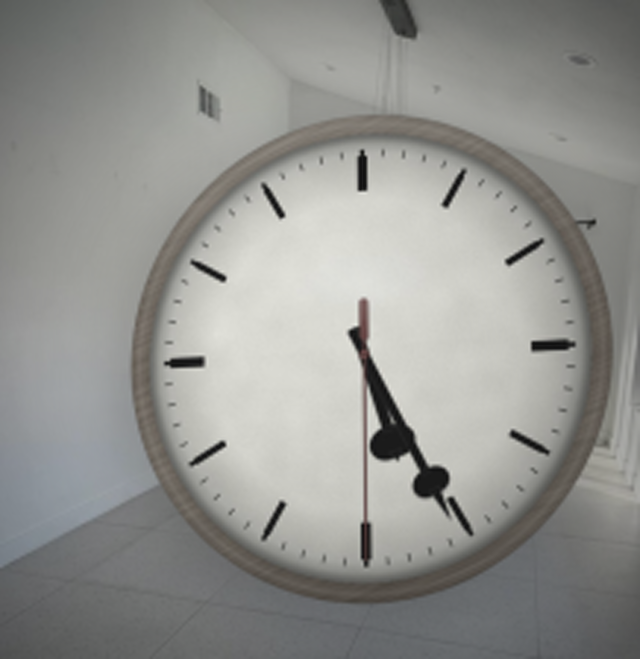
5h25m30s
